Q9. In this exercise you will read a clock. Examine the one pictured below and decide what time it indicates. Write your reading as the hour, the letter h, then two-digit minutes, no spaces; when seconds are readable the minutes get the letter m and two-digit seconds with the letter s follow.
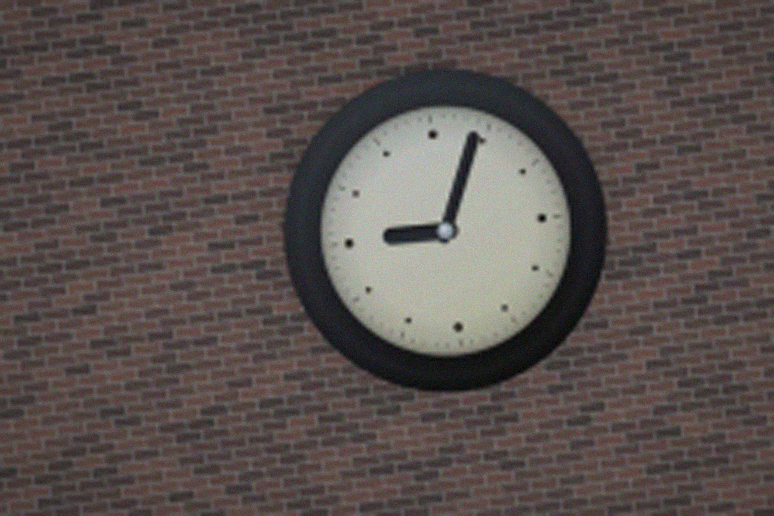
9h04
